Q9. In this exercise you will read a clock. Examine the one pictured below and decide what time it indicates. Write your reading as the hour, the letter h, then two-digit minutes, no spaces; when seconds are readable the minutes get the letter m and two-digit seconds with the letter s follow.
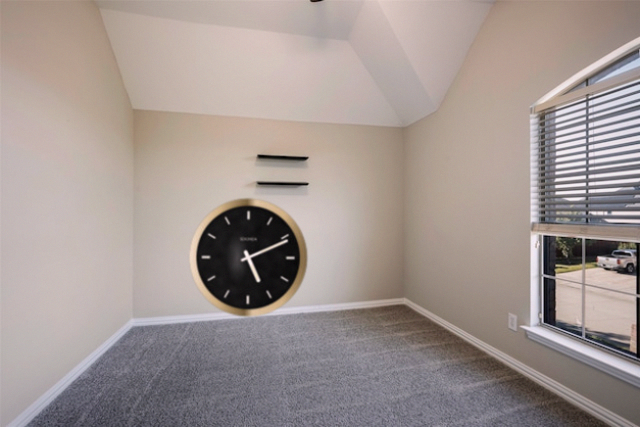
5h11
